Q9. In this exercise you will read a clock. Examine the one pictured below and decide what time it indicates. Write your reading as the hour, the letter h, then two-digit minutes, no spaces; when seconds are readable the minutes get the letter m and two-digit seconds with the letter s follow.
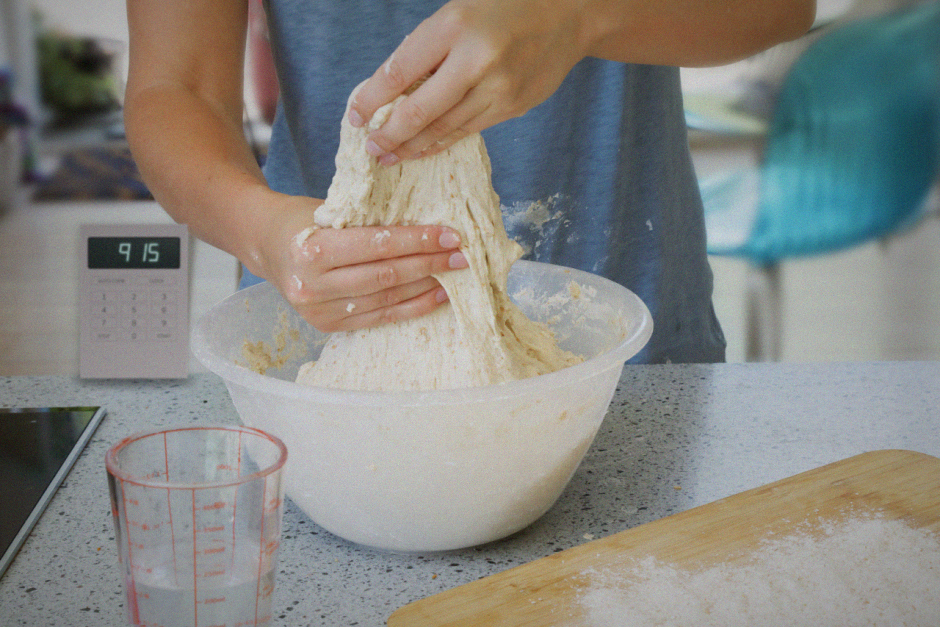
9h15
